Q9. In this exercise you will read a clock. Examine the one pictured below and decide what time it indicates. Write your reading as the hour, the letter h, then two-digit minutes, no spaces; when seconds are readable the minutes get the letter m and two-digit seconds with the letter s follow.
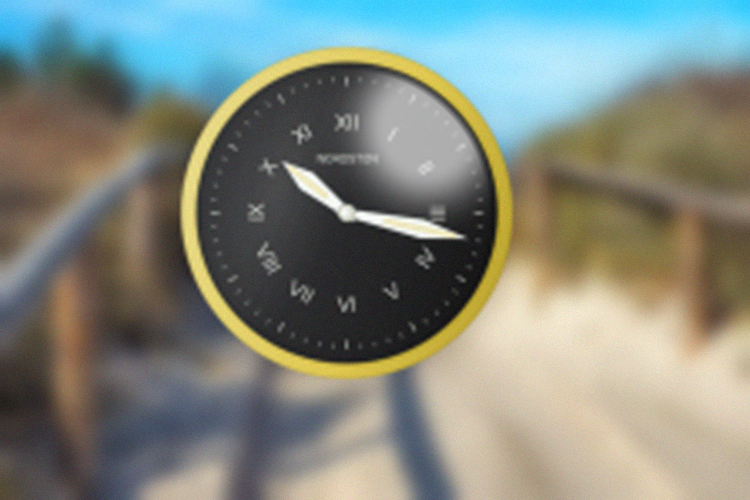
10h17
